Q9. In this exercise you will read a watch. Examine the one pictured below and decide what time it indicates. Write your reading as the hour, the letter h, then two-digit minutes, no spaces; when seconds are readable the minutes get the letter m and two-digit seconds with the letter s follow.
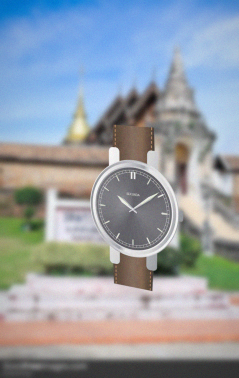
10h09
